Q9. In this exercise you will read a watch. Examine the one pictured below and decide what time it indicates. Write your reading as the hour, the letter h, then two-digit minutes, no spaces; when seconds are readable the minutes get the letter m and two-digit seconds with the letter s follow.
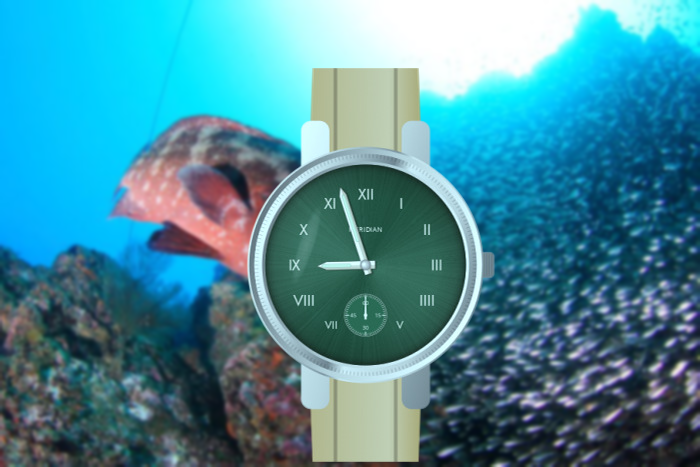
8h57
